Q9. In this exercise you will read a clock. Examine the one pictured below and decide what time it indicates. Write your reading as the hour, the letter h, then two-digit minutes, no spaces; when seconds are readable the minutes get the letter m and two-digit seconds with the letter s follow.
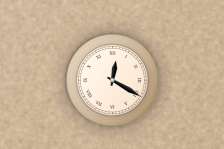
12h20
